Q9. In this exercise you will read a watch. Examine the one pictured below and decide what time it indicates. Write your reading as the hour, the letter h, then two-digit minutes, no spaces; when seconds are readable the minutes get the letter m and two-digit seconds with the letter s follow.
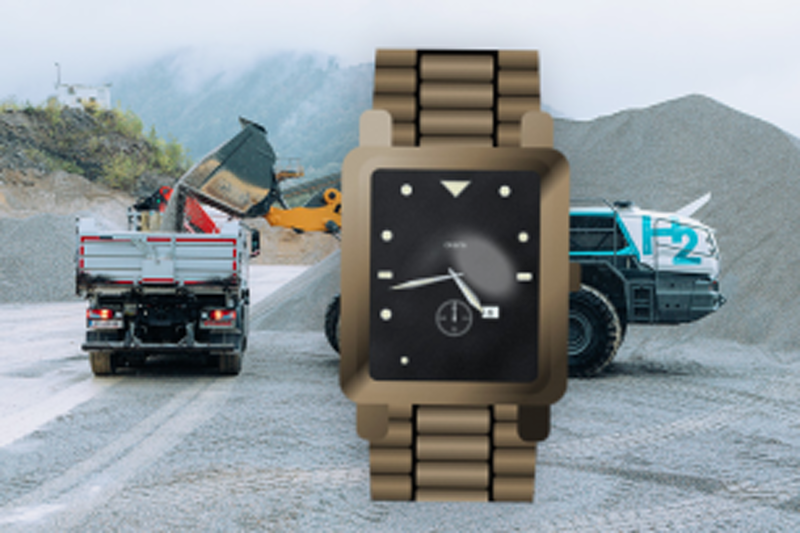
4h43
